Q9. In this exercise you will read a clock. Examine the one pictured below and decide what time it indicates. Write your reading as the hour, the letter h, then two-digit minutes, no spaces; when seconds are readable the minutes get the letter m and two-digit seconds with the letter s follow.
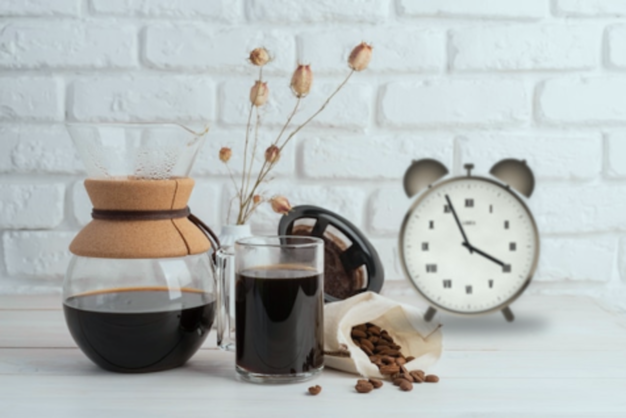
3h56
